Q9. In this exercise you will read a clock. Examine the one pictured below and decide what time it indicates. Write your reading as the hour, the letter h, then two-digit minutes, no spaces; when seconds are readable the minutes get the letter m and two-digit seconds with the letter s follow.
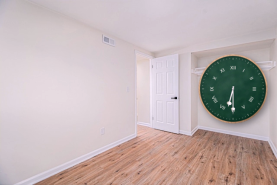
6h30
